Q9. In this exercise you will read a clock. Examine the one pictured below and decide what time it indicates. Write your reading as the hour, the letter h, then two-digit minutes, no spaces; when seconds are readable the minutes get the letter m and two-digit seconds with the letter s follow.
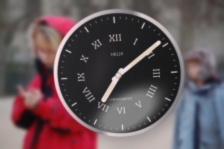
7h09
